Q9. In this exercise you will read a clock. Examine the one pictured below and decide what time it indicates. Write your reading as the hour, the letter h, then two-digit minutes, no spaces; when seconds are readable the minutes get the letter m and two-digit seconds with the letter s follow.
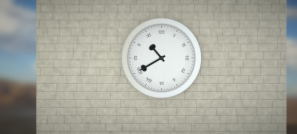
10h40
